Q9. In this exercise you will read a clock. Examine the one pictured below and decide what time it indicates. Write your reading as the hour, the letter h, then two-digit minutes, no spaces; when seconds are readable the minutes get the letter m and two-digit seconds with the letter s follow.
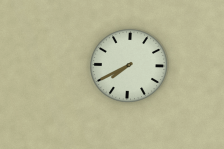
7h40
